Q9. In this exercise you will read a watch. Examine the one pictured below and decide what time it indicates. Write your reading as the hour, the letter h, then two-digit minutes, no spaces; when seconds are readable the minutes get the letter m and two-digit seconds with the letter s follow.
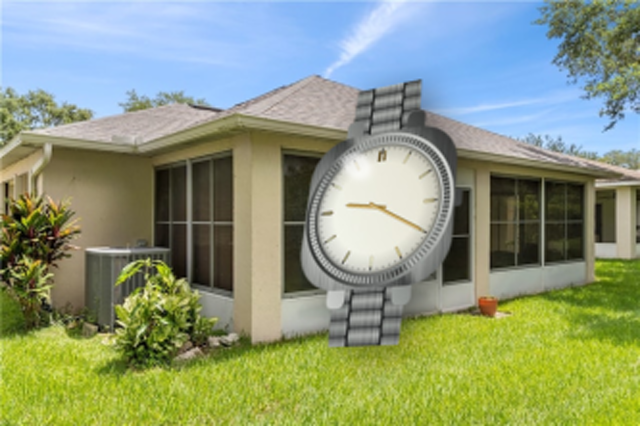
9h20
